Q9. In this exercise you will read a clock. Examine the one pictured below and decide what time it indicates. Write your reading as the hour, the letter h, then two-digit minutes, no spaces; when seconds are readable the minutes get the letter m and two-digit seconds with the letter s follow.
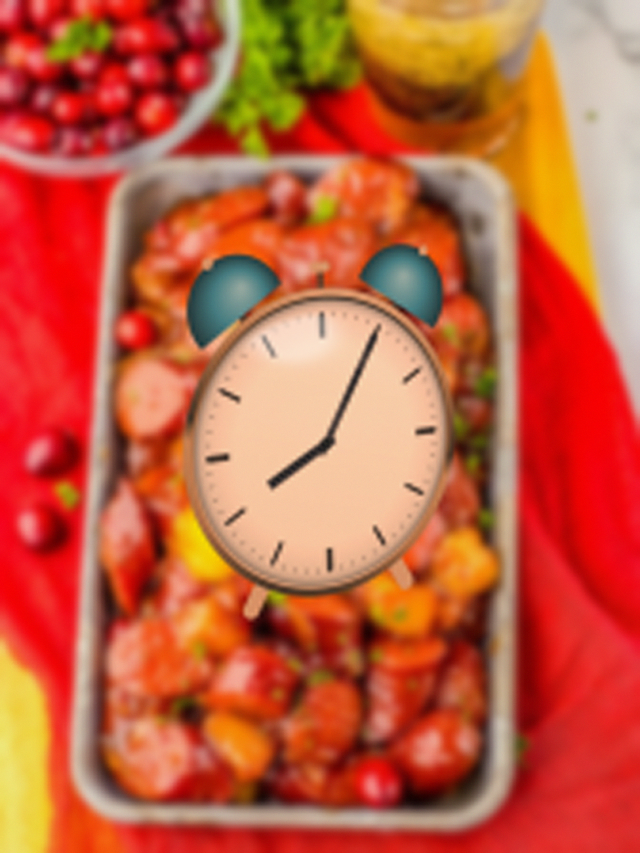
8h05
